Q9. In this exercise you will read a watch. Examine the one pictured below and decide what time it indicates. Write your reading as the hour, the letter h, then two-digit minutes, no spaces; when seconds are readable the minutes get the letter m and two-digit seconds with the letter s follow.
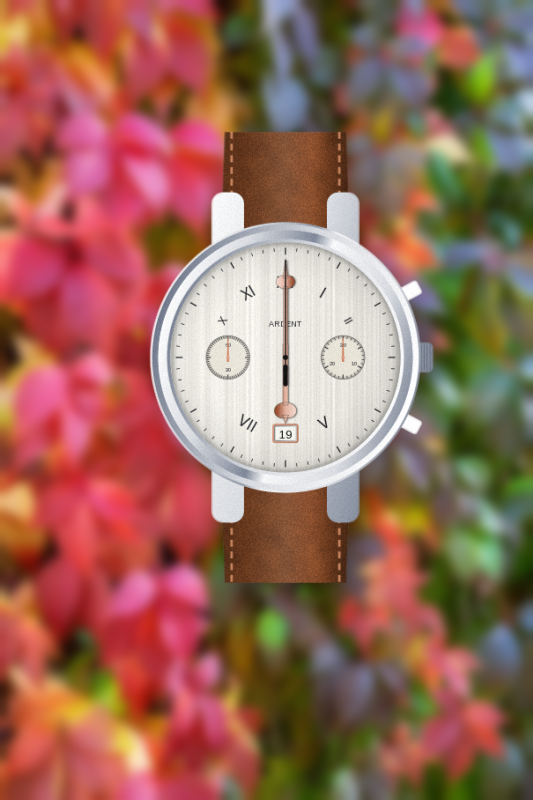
6h00
